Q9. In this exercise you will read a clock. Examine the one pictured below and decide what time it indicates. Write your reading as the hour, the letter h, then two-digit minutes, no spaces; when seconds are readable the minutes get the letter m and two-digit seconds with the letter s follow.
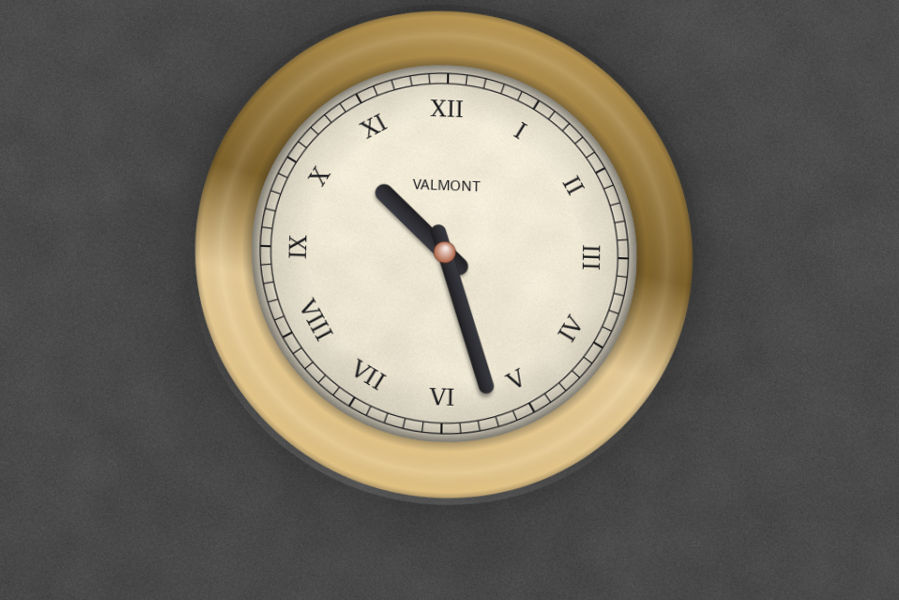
10h27
